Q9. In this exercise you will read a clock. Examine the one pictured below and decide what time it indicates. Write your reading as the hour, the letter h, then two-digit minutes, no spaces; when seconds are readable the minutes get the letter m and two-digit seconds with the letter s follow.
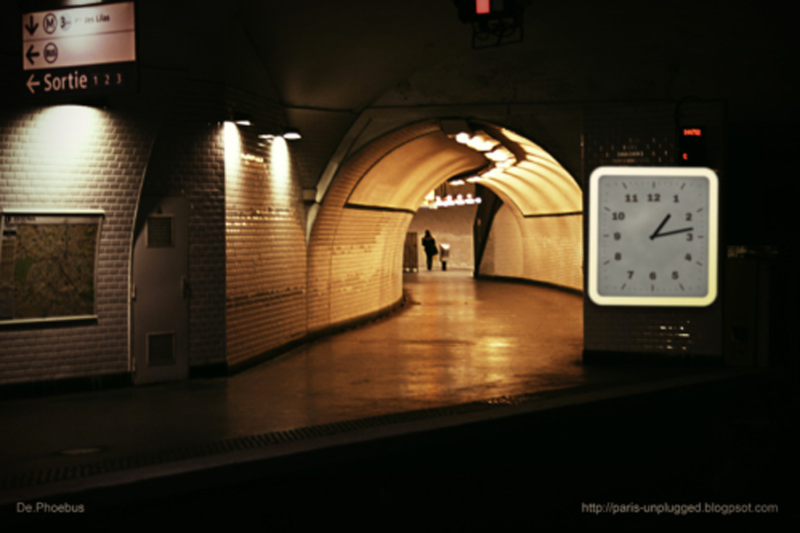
1h13
